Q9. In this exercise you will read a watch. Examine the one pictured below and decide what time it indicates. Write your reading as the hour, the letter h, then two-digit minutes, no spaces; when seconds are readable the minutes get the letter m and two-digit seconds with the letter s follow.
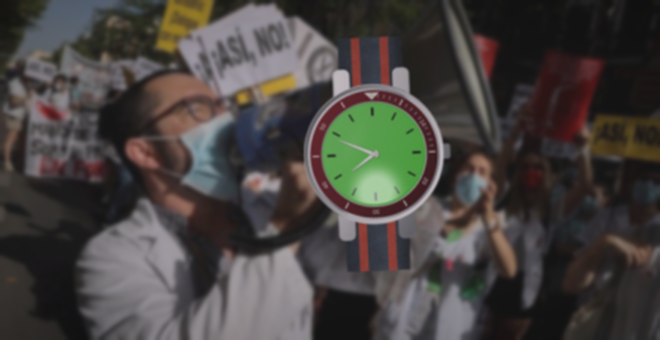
7h49
